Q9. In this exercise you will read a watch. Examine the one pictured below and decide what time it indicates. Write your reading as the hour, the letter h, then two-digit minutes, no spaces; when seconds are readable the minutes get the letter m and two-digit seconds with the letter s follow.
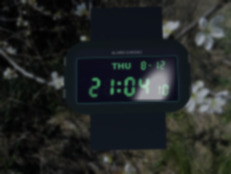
21h04m10s
